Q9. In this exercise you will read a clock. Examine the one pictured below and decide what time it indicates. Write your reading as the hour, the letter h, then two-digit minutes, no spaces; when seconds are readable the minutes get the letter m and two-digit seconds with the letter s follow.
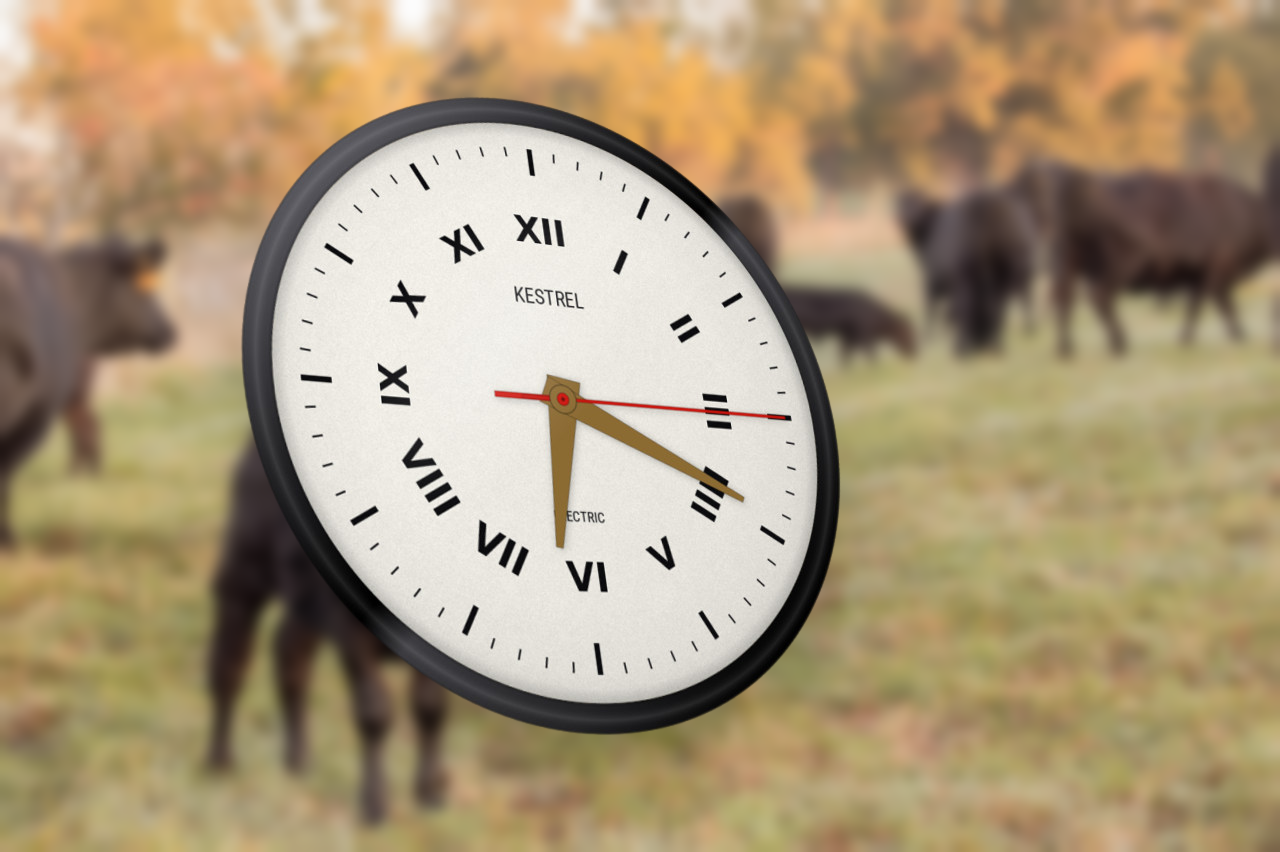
6h19m15s
